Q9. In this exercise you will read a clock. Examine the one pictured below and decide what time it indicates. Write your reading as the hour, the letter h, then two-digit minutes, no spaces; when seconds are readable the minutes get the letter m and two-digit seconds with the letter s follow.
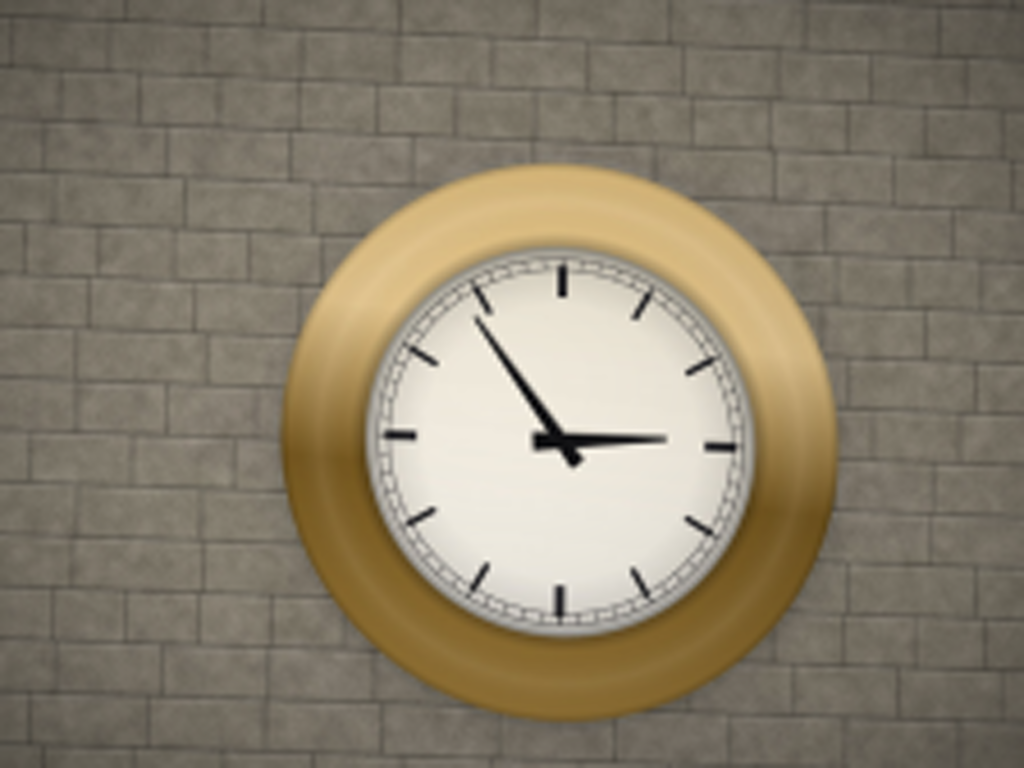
2h54
